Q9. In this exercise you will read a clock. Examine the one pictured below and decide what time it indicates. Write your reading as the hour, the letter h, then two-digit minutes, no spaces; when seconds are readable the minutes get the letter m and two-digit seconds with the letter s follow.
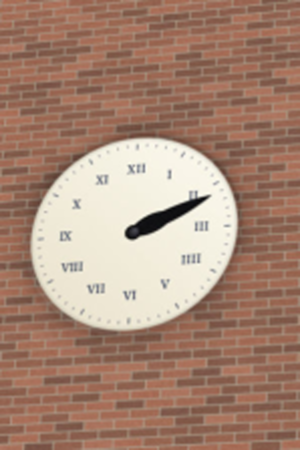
2h11
